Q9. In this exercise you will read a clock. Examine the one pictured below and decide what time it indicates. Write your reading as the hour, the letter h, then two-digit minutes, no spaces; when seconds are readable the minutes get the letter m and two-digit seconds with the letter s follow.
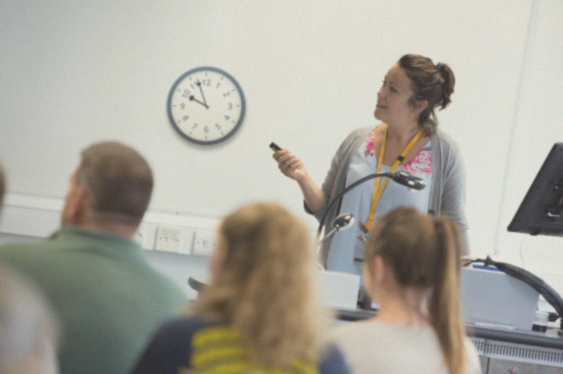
9h57
